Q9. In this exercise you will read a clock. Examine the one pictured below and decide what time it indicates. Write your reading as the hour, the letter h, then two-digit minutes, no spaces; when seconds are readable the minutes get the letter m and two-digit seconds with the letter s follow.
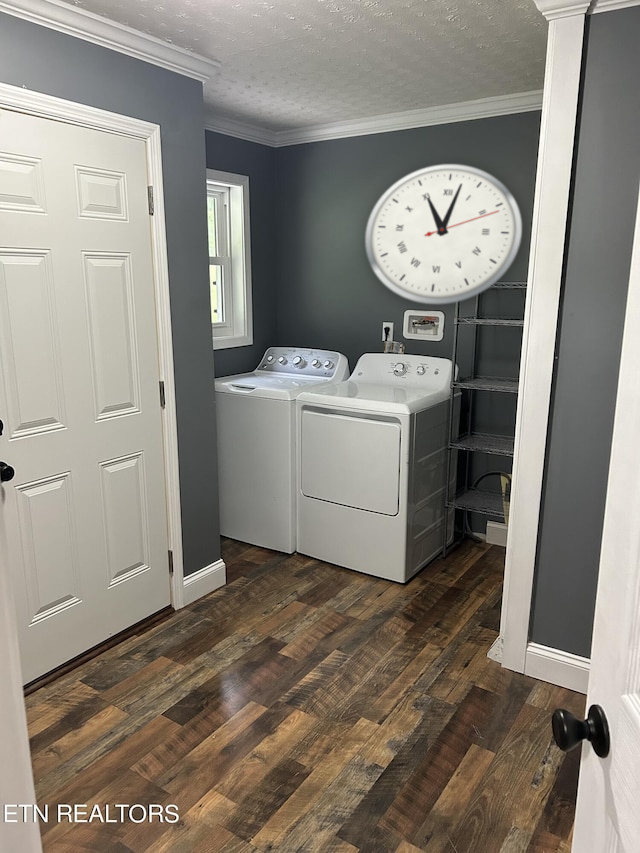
11h02m11s
